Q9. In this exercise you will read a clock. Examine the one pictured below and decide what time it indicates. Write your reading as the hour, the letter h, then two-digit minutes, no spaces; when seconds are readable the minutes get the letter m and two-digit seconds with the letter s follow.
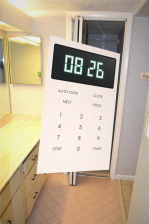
8h26
